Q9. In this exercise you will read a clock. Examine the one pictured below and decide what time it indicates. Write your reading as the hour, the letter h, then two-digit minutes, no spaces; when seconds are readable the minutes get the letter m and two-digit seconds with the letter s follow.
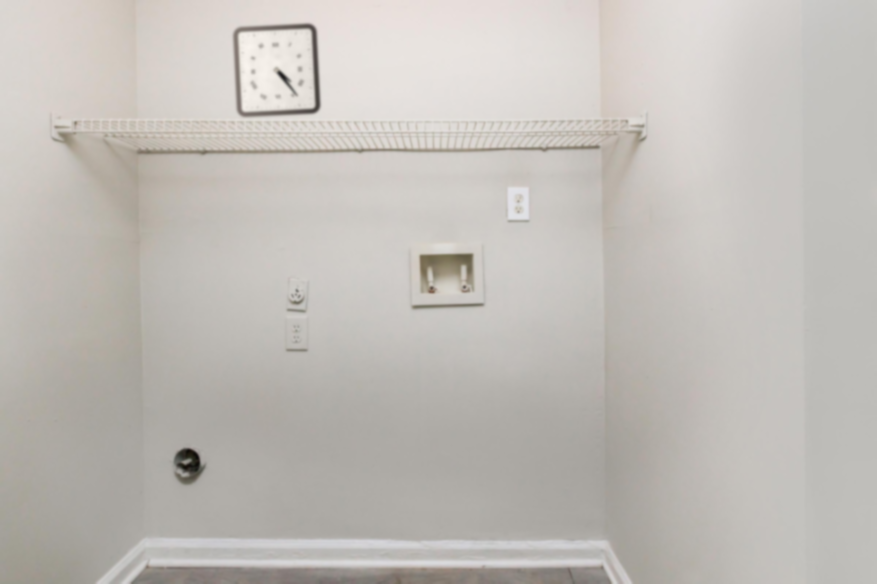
4h24
